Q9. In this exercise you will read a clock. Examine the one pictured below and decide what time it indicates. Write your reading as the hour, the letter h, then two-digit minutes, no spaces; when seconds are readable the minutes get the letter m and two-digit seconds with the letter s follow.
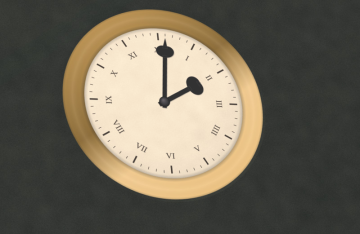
2h01
